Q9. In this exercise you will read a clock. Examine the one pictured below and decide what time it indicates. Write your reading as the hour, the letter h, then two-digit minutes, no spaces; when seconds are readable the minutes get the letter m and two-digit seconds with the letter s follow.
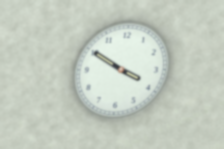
3h50
